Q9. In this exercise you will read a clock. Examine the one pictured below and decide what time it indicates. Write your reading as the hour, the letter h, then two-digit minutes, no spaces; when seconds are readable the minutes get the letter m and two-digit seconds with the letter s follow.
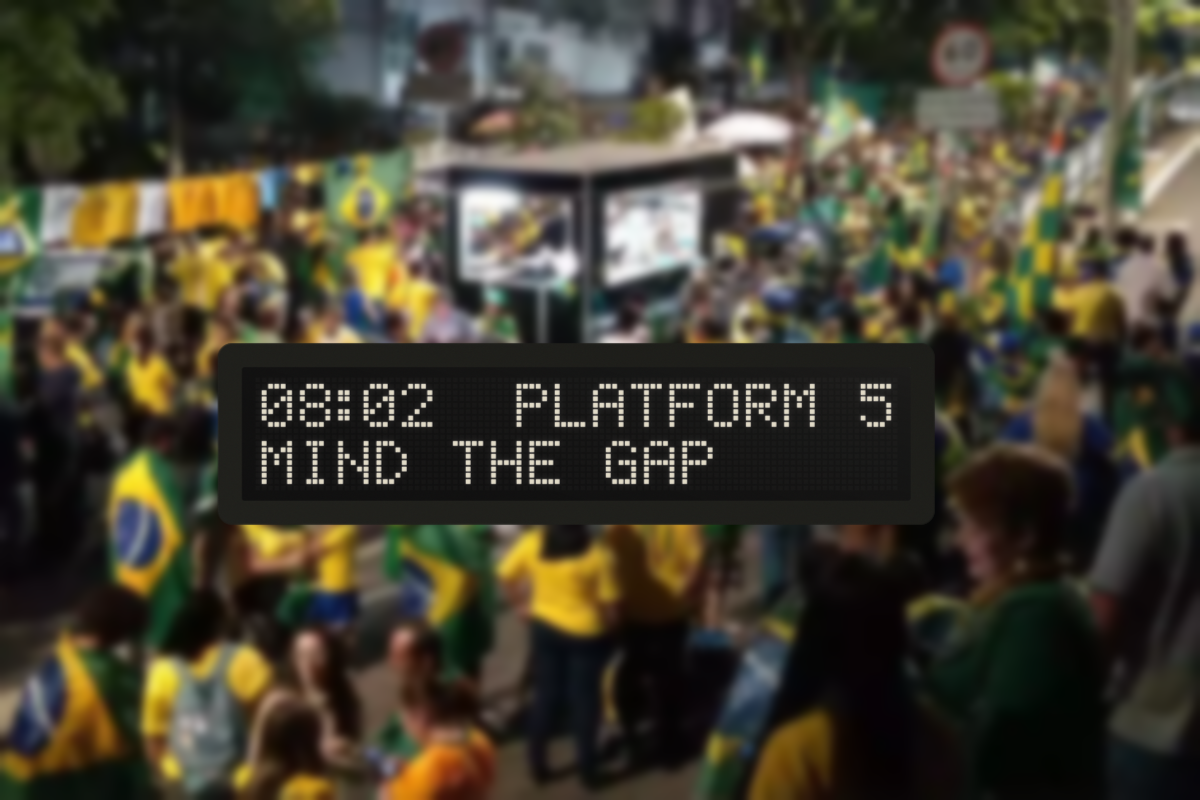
8h02
